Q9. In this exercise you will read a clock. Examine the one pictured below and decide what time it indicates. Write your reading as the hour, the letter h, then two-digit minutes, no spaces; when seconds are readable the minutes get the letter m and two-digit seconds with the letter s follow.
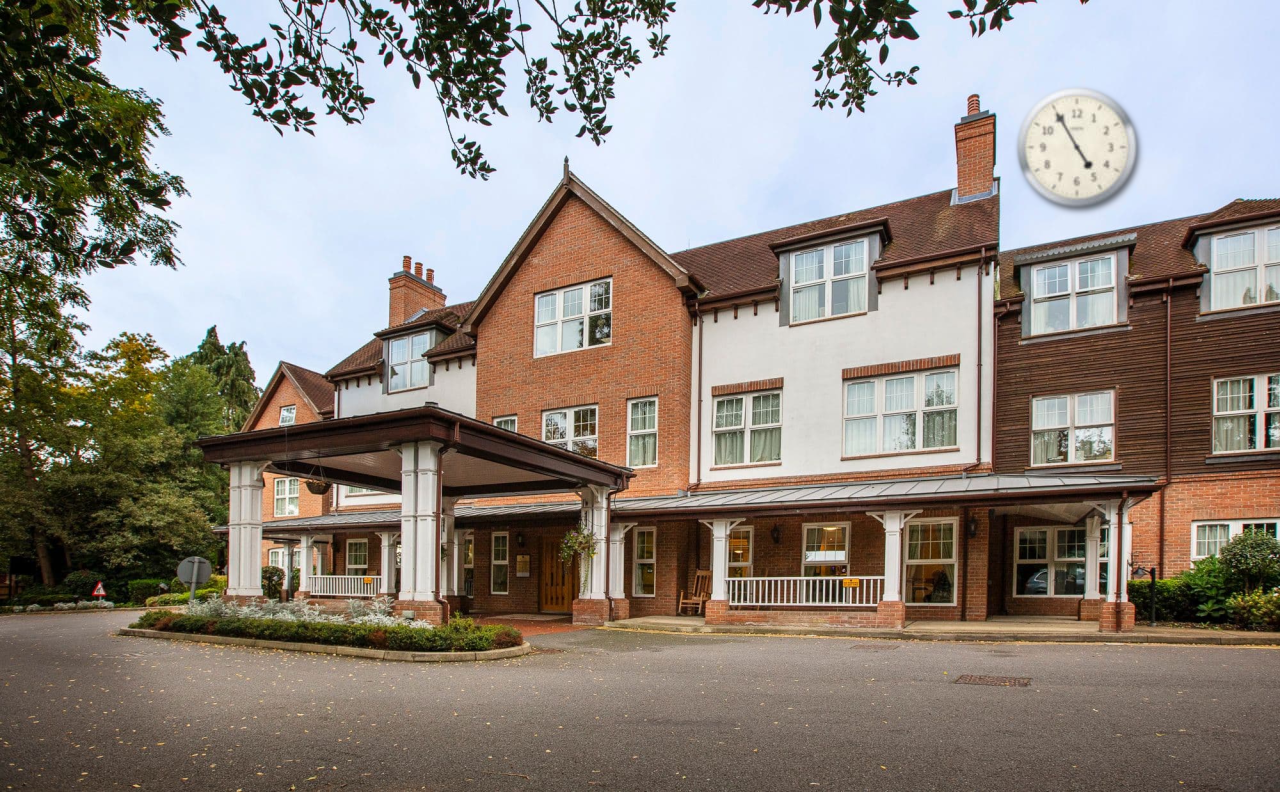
4h55
